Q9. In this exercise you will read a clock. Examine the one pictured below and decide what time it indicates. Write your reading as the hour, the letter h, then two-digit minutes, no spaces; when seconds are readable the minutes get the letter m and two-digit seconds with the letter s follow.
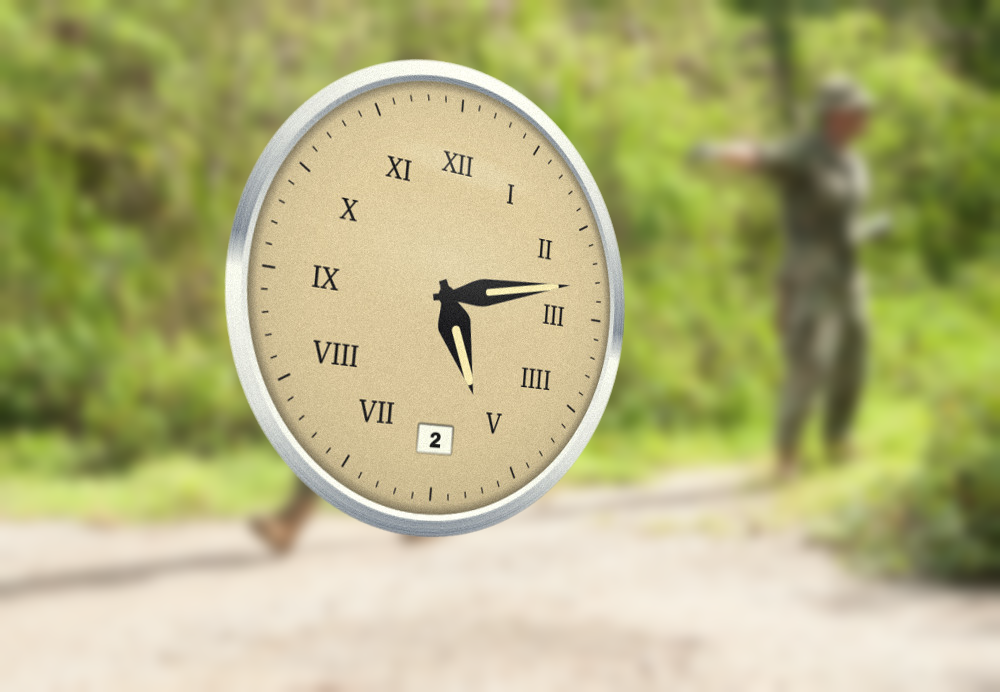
5h13
